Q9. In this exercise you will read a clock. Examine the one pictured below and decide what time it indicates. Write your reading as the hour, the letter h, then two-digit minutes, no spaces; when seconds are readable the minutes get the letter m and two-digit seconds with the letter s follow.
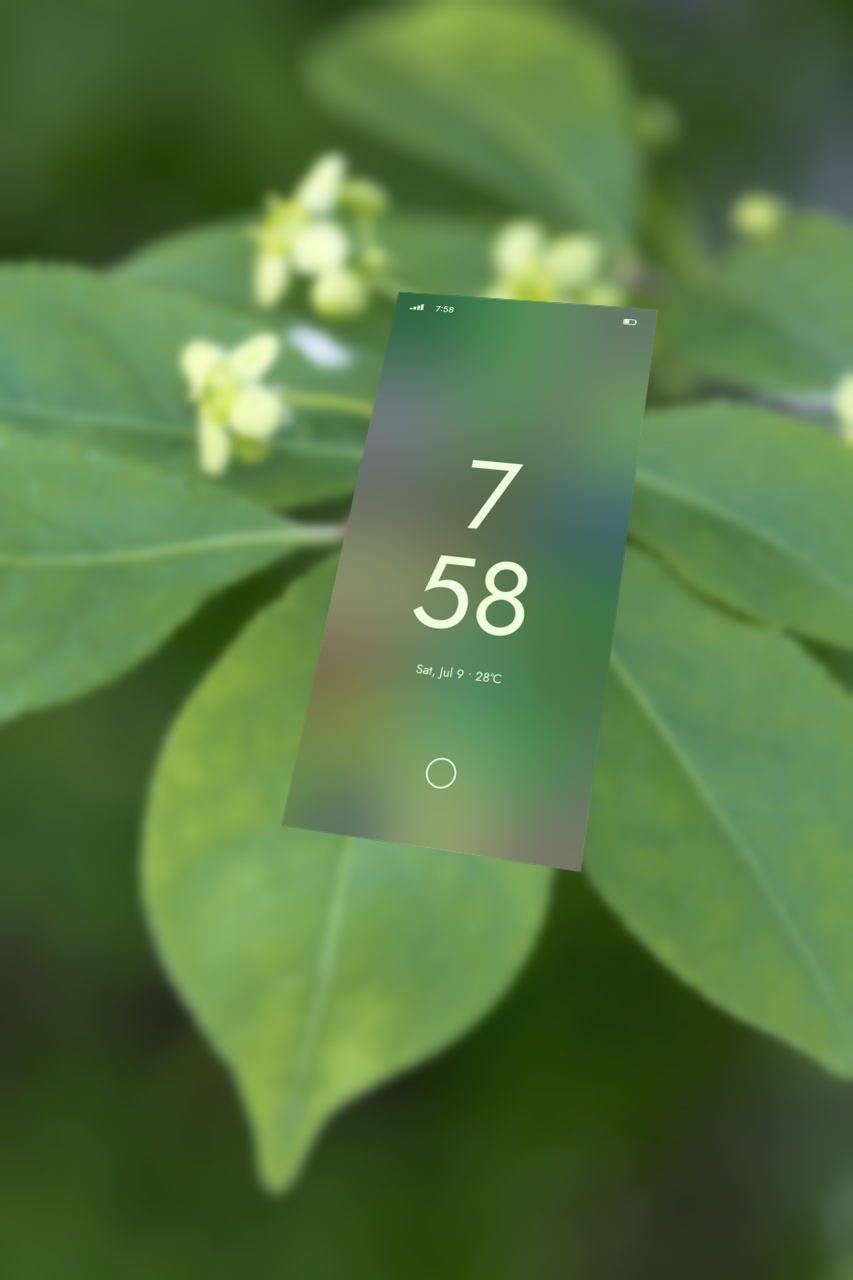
7h58
